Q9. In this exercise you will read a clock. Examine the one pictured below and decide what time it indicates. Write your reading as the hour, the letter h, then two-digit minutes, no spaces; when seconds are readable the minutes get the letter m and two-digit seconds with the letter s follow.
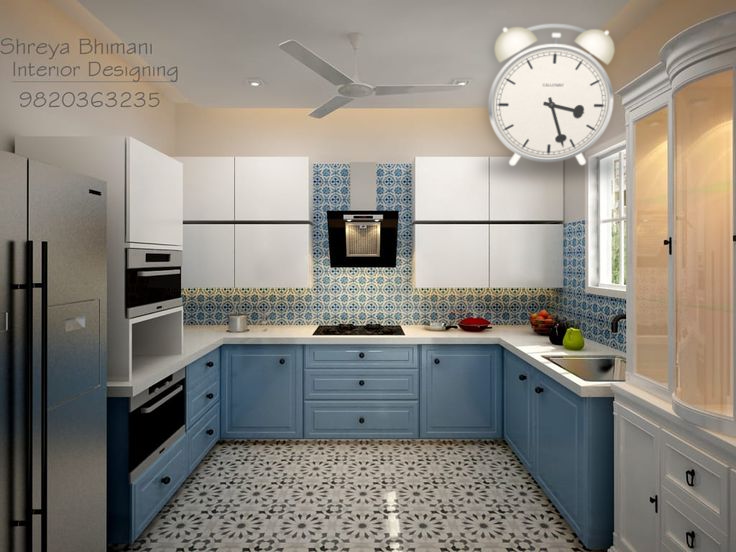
3h27
